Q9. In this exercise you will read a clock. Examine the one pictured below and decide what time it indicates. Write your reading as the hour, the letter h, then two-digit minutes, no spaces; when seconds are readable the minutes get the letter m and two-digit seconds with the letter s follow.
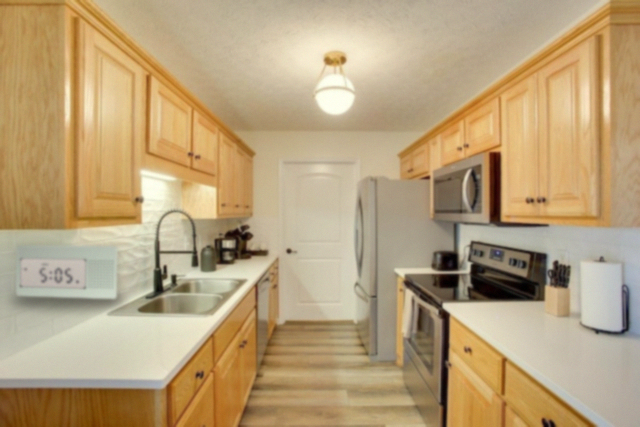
5h05
